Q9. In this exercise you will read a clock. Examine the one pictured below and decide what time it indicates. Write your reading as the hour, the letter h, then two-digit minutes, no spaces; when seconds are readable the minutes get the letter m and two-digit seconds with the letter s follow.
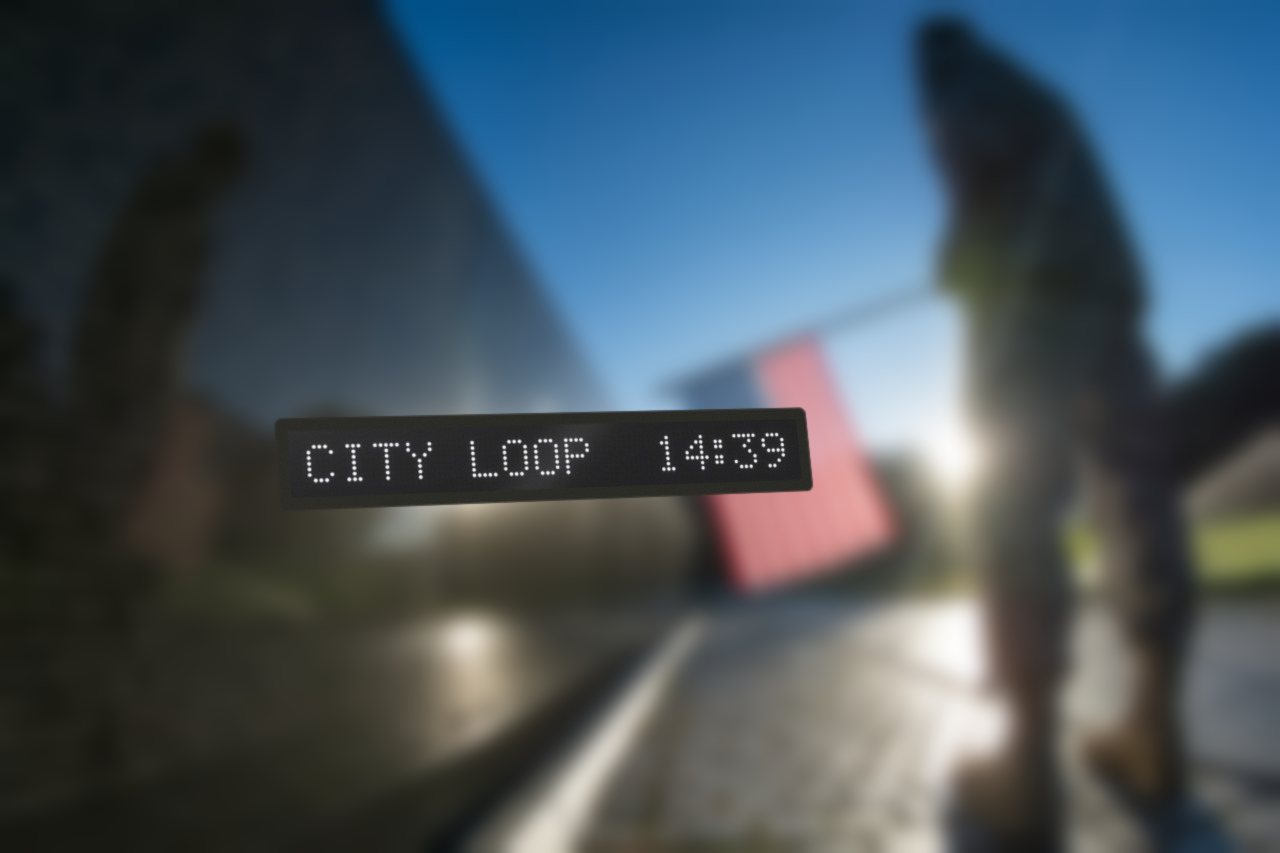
14h39
